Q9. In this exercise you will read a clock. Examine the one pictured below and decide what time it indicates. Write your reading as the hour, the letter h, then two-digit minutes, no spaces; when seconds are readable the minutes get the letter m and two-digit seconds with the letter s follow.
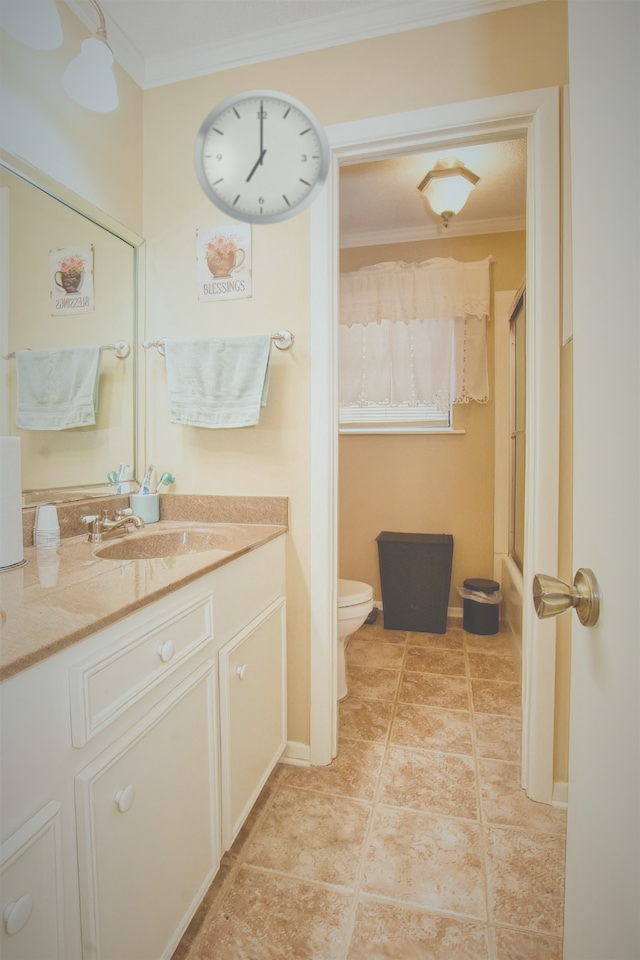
7h00
